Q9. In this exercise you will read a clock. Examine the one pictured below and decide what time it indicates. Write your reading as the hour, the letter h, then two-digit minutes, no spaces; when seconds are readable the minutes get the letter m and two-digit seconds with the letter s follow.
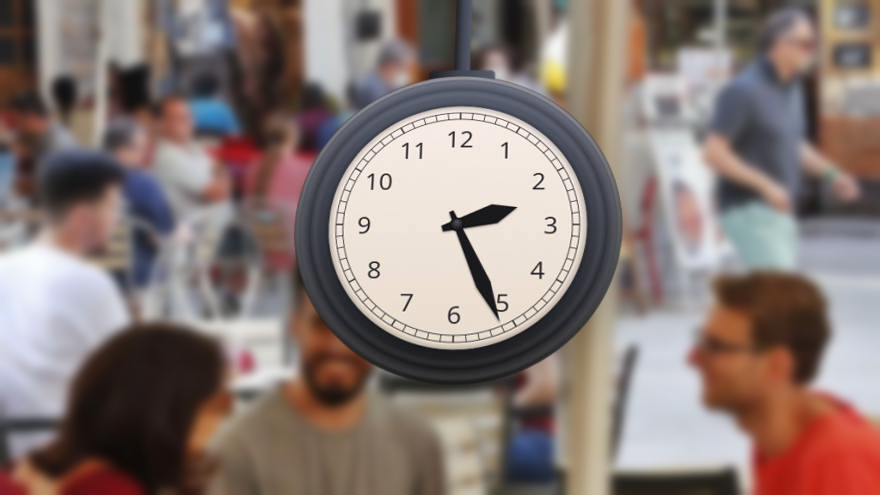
2h26
